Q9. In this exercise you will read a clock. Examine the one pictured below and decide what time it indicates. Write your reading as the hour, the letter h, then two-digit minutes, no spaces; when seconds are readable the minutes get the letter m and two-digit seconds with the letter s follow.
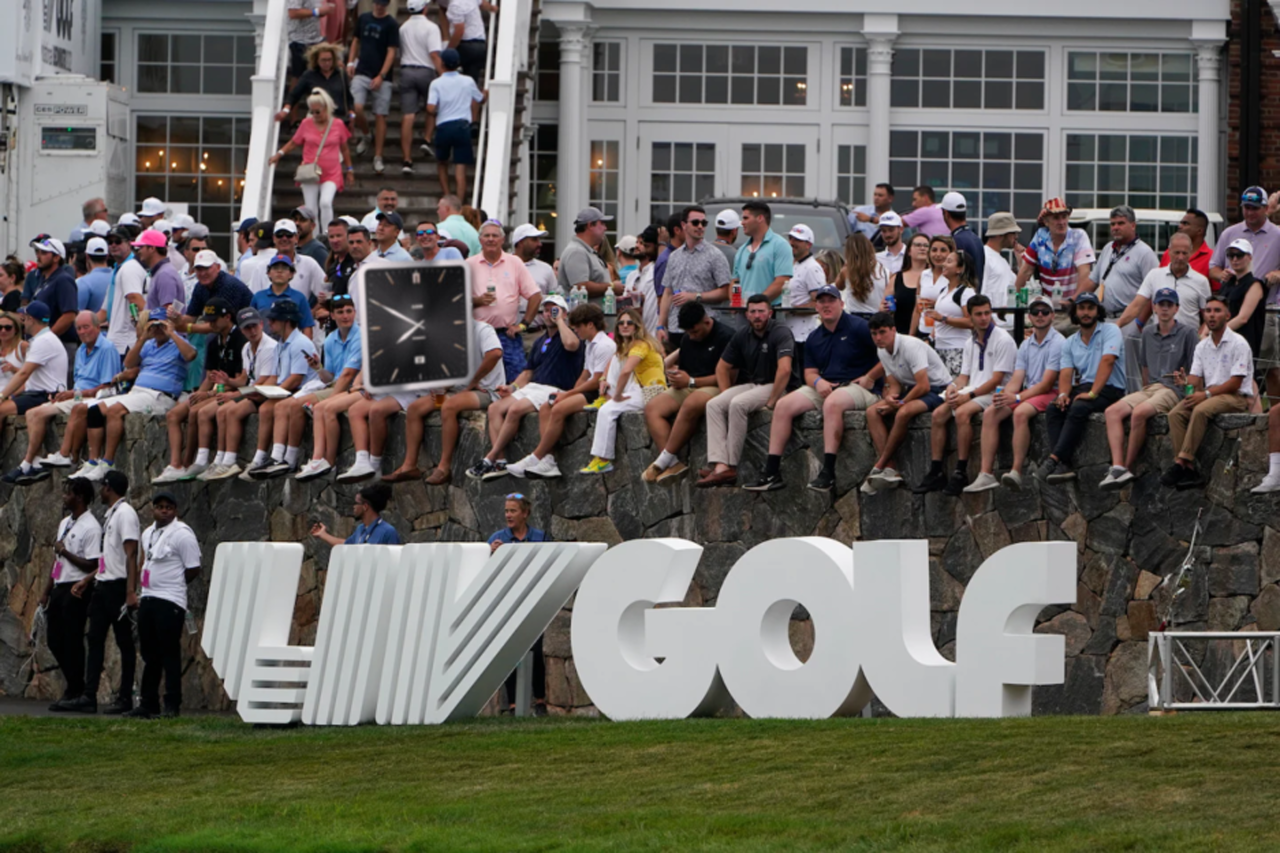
7h50
